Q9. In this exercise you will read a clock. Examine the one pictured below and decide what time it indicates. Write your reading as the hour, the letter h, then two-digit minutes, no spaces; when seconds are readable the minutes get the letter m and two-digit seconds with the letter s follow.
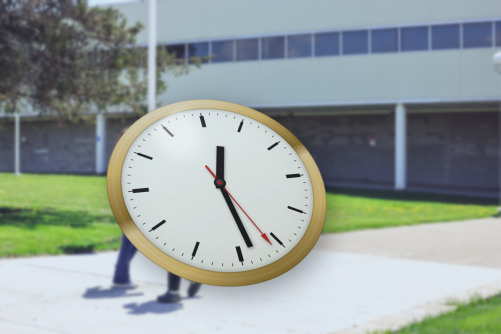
12h28m26s
